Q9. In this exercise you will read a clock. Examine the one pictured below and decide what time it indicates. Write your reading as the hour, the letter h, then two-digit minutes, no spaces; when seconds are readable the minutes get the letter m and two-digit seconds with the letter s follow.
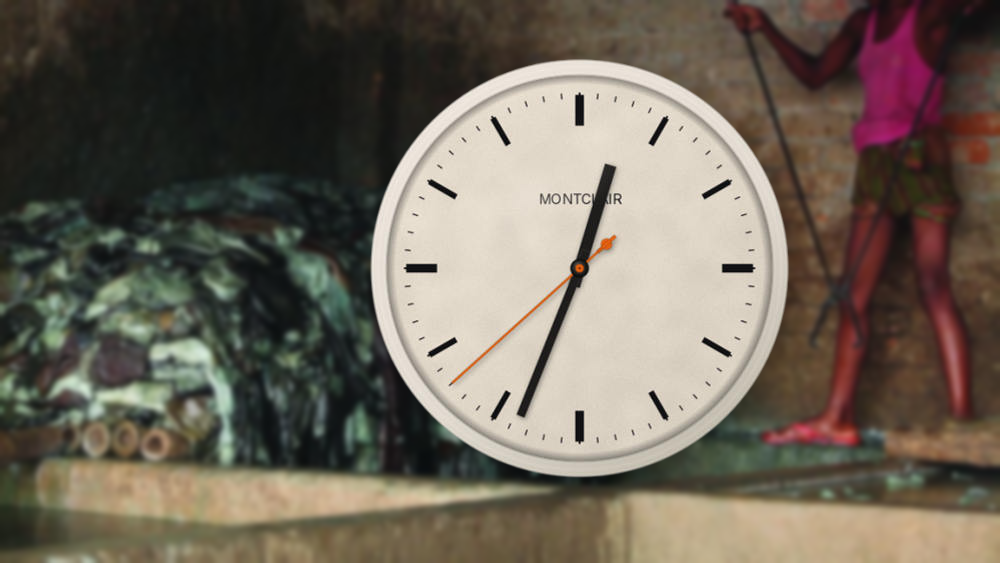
12h33m38s
